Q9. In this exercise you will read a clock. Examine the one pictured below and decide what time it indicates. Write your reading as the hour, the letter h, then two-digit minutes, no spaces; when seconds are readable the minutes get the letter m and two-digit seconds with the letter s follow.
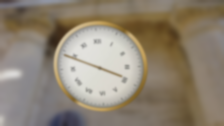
3h49
